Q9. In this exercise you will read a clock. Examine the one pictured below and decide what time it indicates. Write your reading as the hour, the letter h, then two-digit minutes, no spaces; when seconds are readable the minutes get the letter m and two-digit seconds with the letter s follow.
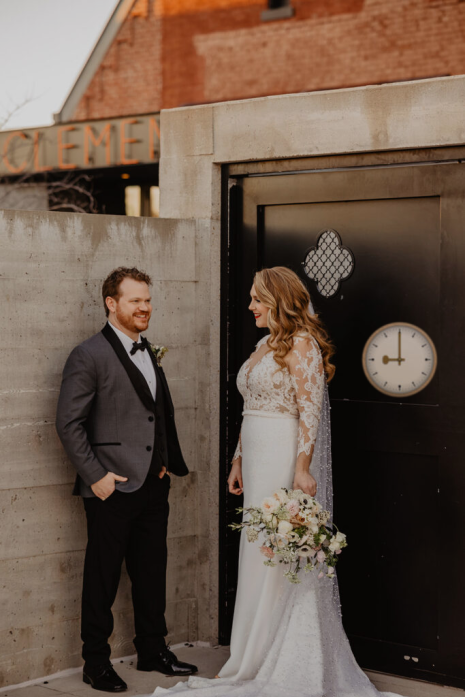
9h00
